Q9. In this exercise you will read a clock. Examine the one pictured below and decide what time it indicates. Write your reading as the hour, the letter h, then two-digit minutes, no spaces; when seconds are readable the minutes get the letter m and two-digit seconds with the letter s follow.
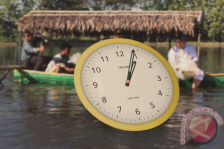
1h04
